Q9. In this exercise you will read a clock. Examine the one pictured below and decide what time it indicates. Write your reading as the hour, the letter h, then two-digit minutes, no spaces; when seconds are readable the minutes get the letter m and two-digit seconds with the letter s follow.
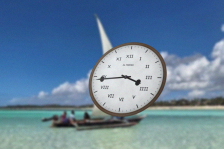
3h44
